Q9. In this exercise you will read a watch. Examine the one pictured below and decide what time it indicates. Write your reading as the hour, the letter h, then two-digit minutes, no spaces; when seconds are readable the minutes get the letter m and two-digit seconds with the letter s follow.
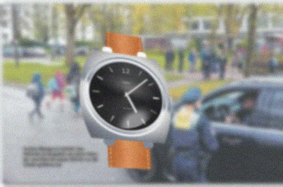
5h08
